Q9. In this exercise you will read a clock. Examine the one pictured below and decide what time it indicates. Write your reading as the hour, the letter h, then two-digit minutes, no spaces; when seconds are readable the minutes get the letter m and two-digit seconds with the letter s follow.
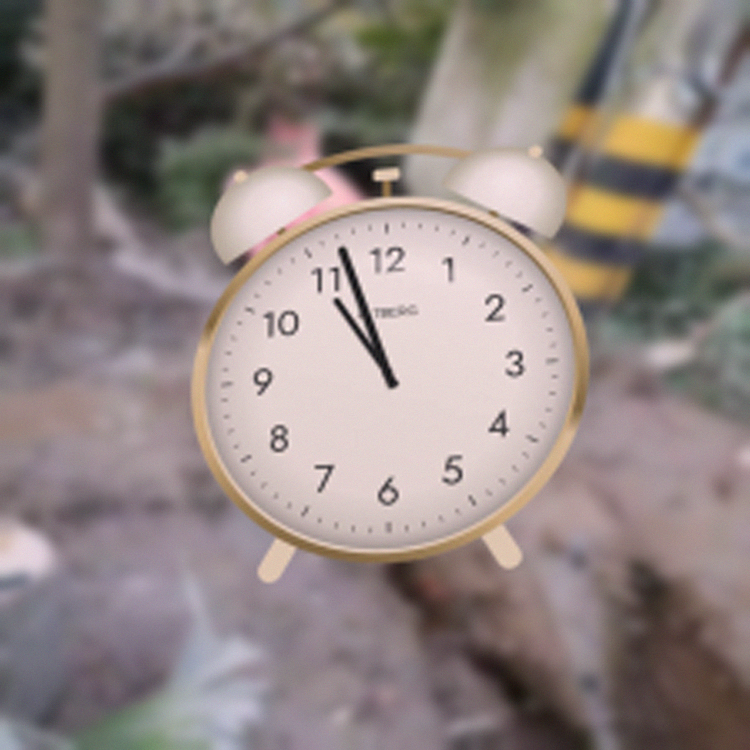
10h57
